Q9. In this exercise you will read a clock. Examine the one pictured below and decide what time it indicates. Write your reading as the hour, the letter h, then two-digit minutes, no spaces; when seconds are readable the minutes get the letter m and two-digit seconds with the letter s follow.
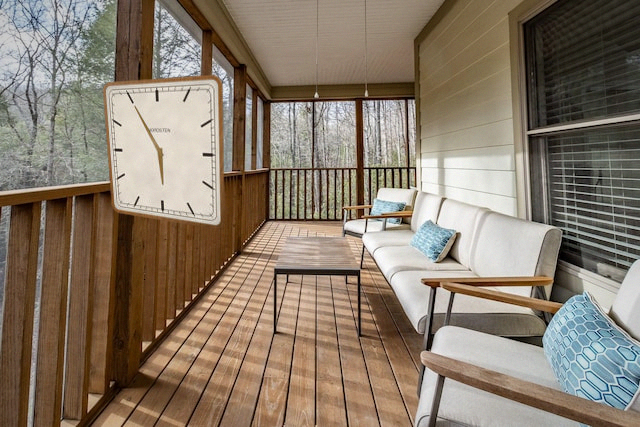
5h55
